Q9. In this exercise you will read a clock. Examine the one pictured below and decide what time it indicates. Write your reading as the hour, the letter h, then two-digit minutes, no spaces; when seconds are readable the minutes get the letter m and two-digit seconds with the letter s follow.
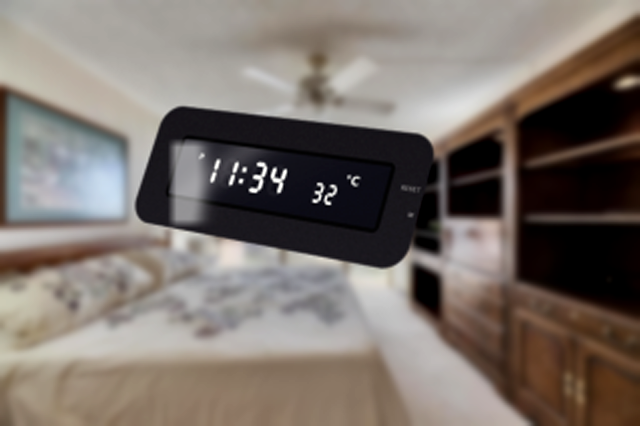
11h34
